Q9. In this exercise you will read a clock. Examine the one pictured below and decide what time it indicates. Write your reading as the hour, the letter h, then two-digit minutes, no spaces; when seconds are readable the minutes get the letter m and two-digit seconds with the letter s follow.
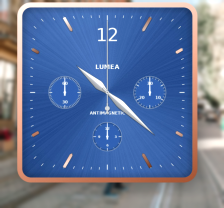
10h22
